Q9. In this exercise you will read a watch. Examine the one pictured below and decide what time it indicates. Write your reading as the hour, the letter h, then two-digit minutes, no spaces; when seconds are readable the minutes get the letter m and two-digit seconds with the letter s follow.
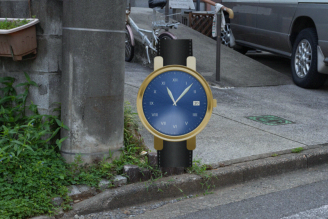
11h07
